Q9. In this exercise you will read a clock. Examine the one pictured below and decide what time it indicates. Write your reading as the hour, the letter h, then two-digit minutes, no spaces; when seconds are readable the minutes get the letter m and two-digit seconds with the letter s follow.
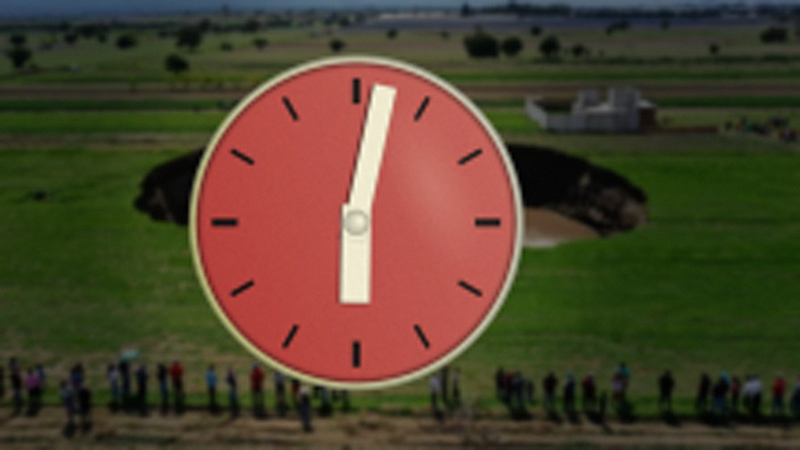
6h02
